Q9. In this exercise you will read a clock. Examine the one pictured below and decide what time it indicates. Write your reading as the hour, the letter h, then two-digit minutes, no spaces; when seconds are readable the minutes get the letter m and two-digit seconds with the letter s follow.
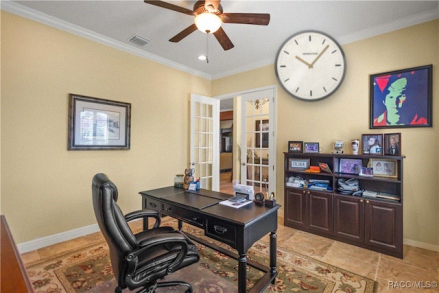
10h07
